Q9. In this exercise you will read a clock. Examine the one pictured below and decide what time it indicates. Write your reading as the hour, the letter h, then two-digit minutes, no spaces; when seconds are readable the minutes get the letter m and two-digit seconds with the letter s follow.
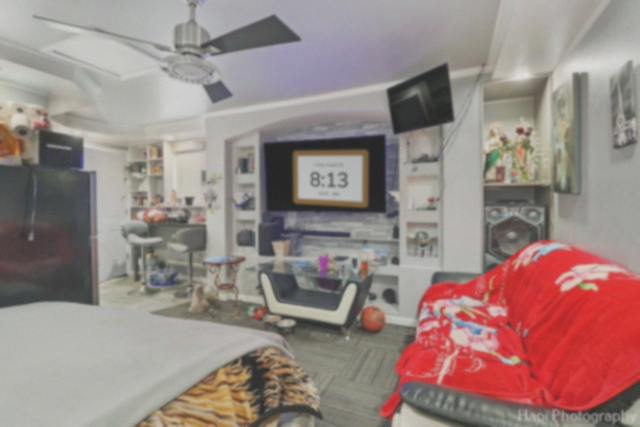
8h13
